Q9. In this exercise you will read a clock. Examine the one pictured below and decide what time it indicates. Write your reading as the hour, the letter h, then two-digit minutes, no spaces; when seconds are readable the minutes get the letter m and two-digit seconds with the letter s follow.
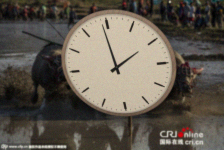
1h59
